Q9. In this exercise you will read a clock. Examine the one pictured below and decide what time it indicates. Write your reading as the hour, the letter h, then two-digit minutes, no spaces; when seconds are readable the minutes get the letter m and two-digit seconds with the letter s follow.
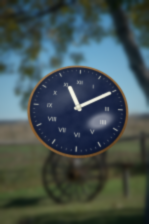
11h10
